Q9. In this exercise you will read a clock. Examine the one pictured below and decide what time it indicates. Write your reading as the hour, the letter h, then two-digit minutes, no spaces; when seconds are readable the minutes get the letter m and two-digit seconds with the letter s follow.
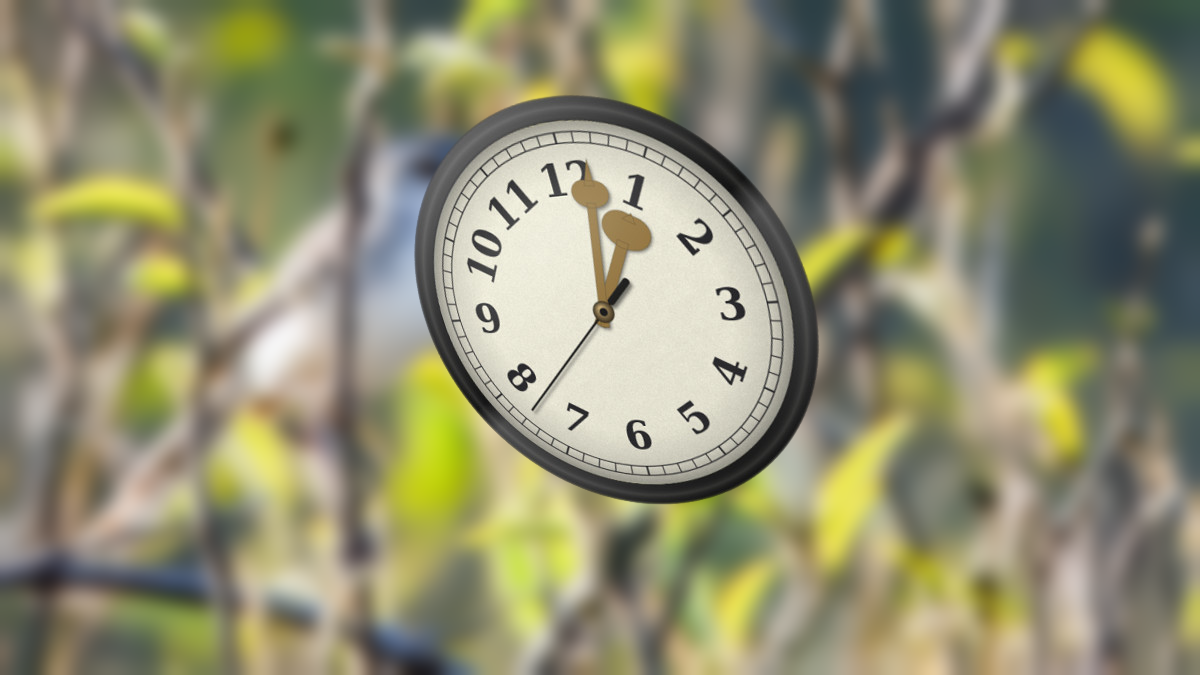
1h01m38s
